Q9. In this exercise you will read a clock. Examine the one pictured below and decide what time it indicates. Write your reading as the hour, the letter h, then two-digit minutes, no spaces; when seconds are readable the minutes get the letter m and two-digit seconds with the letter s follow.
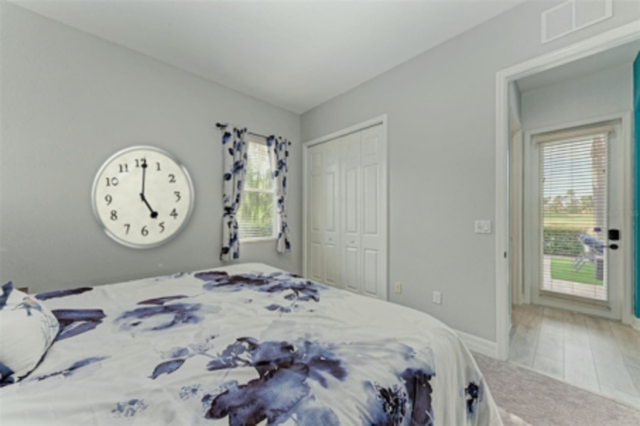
5h01
